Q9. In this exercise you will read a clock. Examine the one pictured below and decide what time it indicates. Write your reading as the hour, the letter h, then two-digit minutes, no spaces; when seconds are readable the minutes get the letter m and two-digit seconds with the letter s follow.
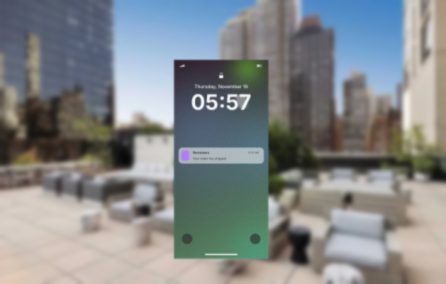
5h57
